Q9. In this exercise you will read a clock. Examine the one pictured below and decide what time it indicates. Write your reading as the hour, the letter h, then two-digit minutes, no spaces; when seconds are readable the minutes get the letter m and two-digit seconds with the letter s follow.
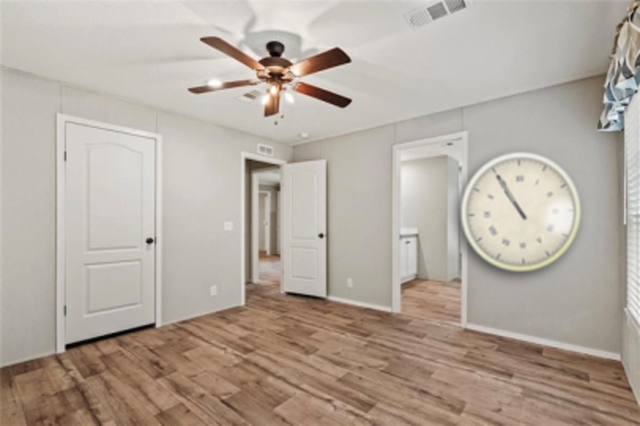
10h55
